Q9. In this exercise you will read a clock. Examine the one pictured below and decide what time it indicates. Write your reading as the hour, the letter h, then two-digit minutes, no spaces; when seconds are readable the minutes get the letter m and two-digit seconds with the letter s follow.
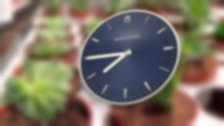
7h45
